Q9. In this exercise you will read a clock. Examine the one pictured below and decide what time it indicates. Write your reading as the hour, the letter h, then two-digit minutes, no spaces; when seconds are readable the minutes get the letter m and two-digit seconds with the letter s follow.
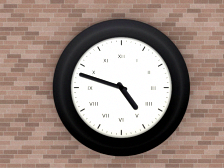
4h48
